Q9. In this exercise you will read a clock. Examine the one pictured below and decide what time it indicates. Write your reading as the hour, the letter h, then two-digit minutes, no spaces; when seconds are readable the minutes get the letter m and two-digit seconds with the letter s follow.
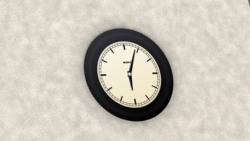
6h04
